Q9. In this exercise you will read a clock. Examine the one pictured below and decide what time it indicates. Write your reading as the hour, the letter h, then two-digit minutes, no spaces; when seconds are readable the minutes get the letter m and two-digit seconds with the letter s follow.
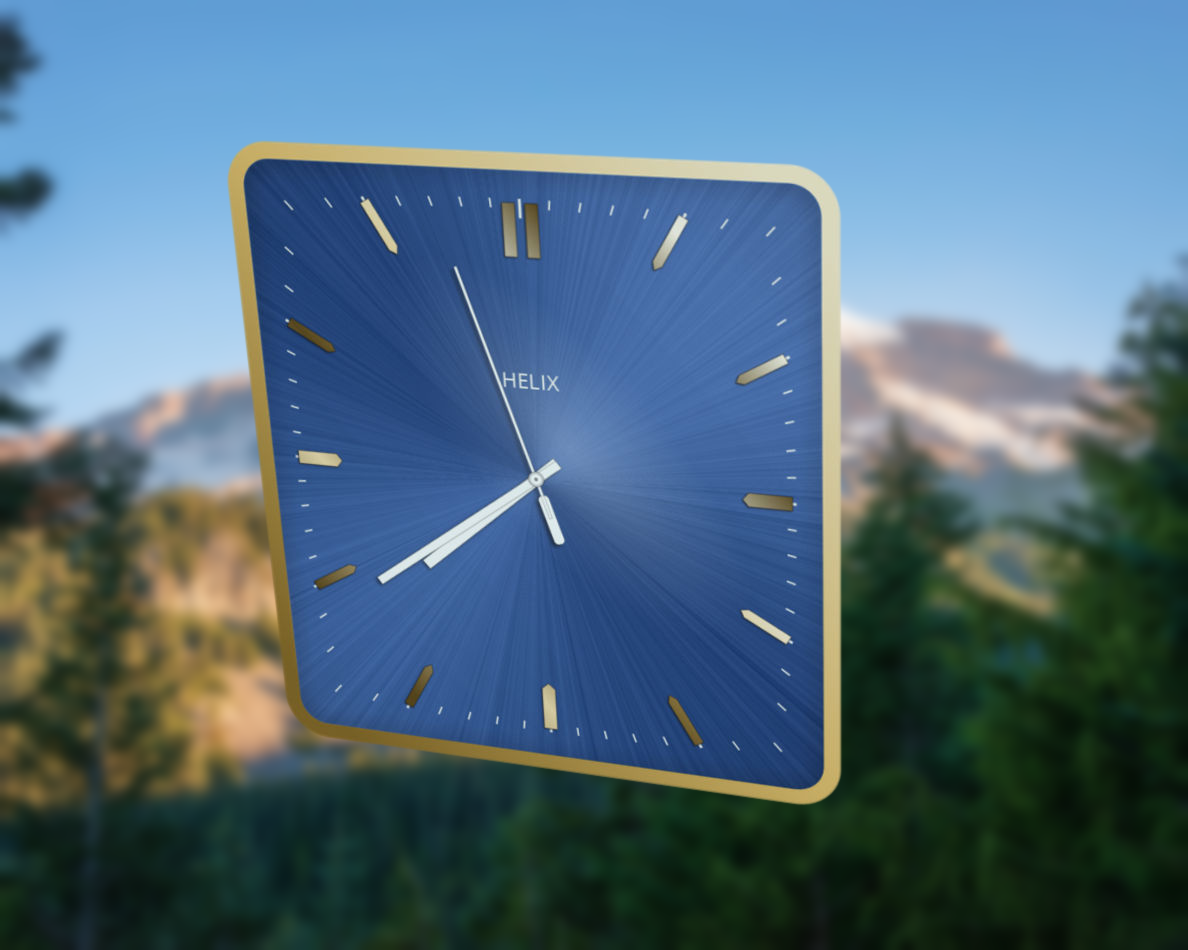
7h38m57s
